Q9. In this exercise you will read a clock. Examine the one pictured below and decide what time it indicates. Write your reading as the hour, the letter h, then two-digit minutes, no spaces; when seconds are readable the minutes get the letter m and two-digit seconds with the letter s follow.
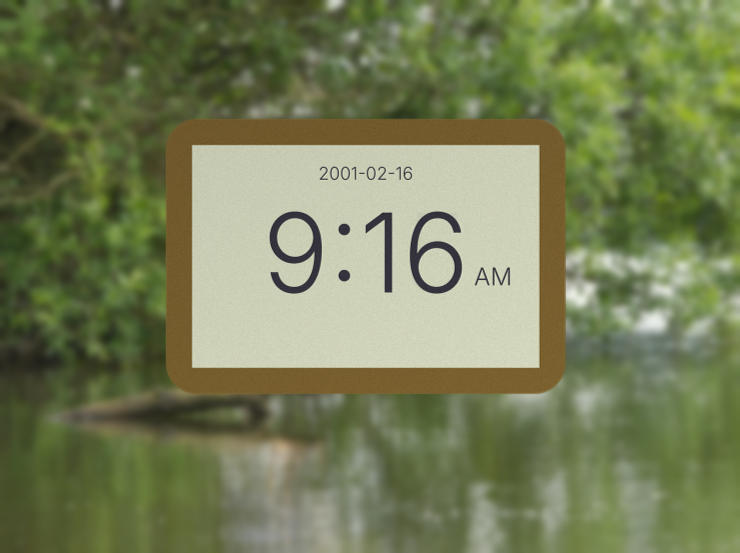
9h16
